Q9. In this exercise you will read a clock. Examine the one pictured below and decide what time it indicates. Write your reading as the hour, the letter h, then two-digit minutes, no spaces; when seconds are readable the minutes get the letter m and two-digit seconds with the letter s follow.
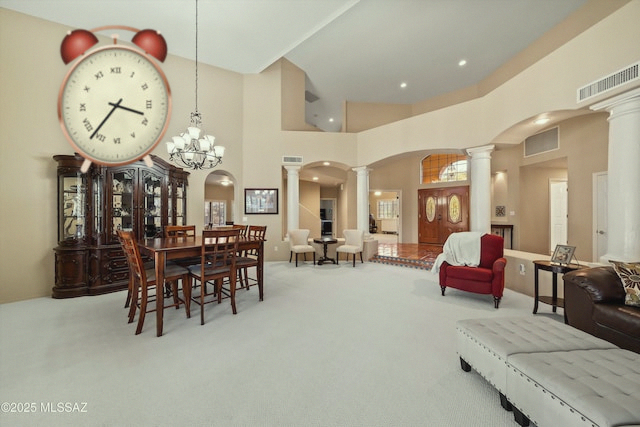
3h37
